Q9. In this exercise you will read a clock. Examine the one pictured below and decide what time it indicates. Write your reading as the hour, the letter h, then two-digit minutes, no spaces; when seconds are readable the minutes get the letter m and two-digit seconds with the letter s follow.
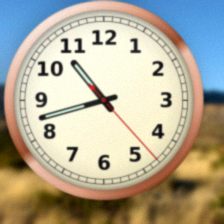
10h42m23s
